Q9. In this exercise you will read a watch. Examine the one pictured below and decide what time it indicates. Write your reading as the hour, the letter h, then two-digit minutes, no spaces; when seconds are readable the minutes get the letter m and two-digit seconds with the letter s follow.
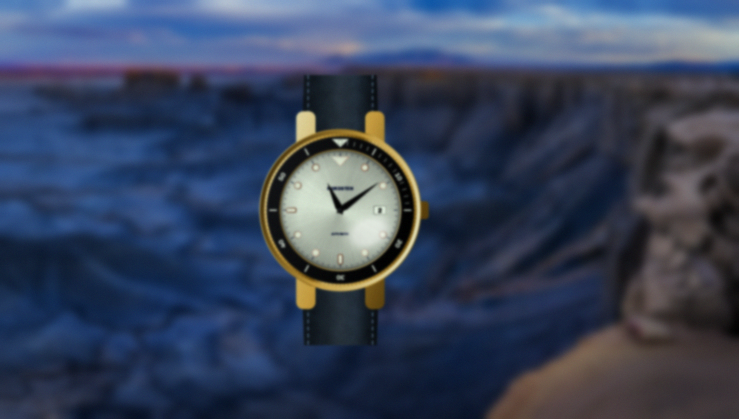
11h09
